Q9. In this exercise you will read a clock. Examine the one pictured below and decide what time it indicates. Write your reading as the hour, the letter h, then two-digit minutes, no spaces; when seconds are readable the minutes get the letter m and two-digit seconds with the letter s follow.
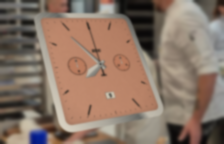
7h54
